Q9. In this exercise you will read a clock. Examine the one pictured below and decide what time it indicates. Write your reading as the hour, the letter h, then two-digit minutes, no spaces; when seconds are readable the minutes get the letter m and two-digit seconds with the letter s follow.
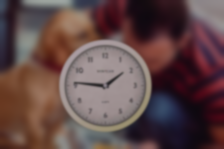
1h46
